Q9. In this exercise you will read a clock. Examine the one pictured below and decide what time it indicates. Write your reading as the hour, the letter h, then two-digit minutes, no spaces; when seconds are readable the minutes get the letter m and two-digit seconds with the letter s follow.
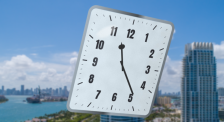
11h24
